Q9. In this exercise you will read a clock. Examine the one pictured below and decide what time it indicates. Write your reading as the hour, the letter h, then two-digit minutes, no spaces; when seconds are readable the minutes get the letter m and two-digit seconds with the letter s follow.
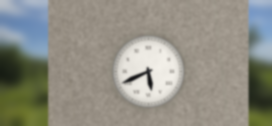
5h41
